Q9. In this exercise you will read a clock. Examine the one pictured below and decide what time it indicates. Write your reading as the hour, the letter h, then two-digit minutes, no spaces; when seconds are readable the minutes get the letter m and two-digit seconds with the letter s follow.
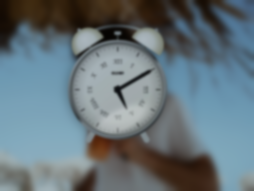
5h10
